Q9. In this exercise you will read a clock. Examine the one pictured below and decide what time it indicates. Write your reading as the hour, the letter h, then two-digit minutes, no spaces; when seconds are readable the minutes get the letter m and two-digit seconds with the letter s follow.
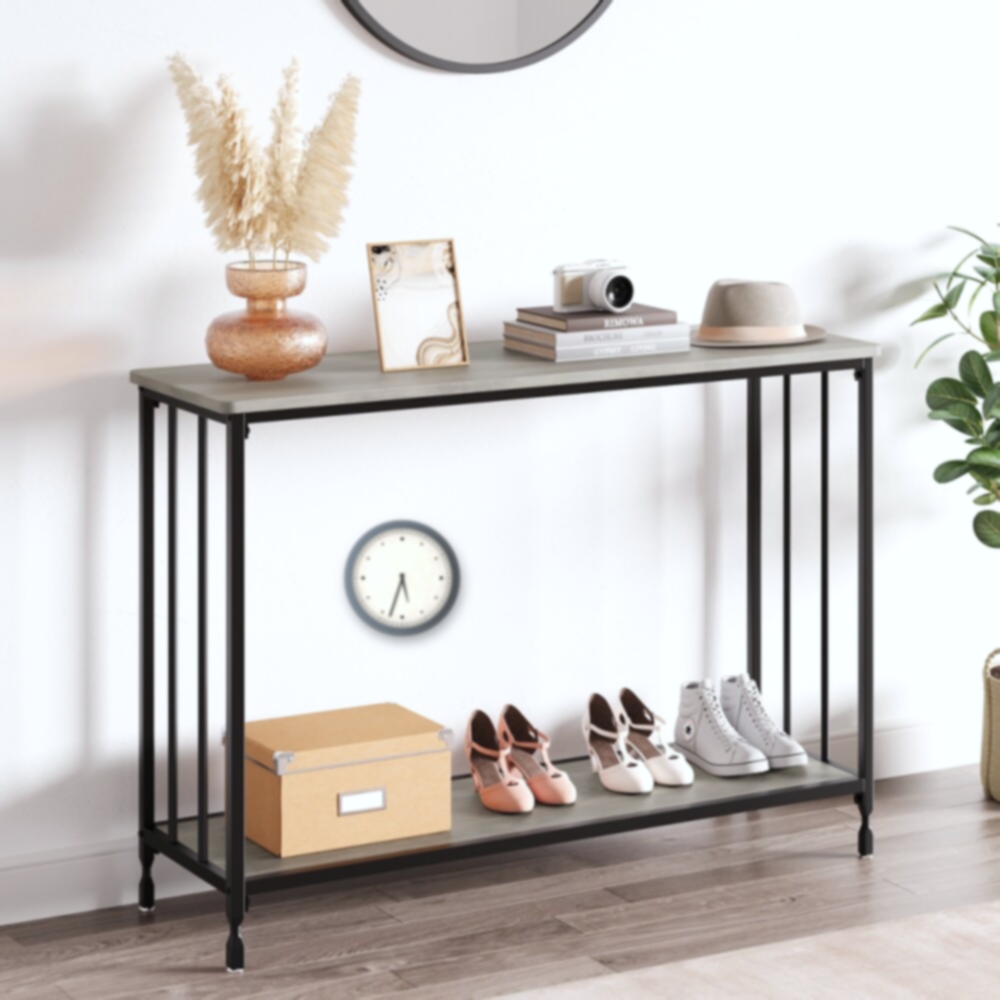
5h33
